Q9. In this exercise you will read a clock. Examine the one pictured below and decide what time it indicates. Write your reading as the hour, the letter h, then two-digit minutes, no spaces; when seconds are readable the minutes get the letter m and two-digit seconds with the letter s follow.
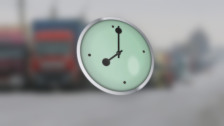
8h02
